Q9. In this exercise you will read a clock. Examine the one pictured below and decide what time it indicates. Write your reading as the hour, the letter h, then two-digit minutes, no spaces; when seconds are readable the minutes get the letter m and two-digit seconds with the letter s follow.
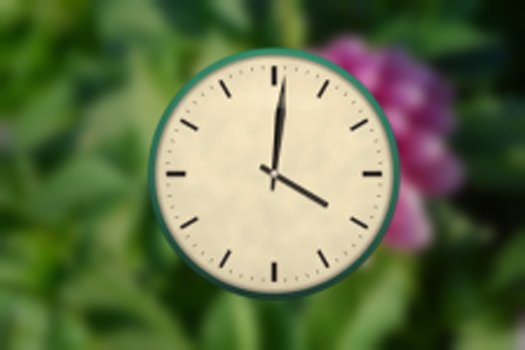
4h01
